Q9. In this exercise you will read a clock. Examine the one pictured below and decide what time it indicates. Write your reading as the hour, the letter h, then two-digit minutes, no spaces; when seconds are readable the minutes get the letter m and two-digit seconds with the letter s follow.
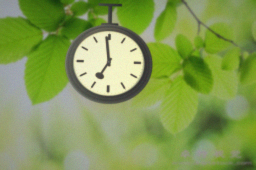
6h59
